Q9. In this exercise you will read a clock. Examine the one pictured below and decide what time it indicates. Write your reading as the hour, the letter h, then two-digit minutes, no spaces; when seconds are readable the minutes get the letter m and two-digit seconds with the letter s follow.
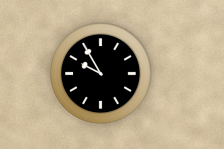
9h55
